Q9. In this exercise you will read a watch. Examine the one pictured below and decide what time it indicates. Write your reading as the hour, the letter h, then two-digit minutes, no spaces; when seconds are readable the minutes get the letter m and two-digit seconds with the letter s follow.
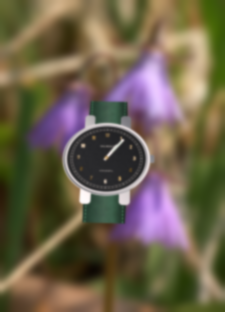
1h06
